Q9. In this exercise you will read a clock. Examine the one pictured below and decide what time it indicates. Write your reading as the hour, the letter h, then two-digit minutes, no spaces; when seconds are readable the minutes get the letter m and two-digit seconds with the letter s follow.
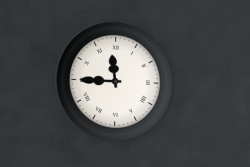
11h45
